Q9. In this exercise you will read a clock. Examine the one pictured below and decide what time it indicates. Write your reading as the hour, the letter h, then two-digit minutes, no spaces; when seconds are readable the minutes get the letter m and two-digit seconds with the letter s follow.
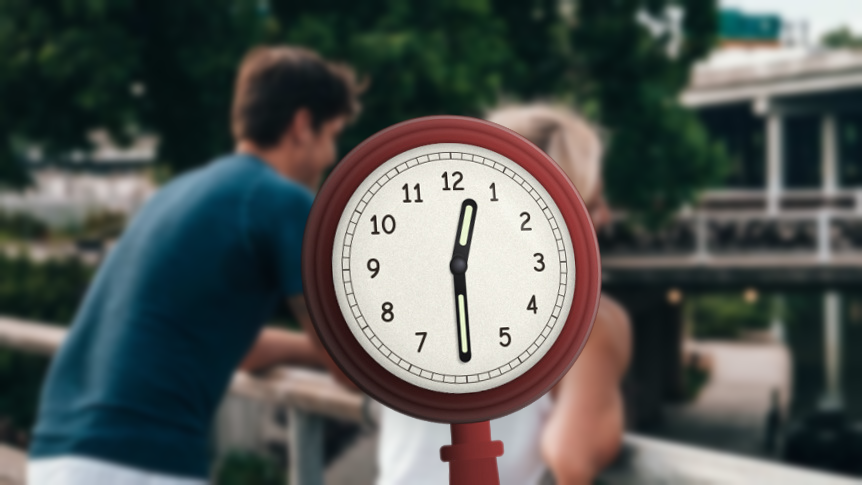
12h30
